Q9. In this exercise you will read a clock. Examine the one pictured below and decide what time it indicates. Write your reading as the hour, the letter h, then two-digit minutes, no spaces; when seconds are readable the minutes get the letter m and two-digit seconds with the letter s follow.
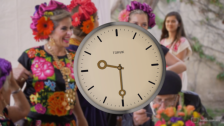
9h30
